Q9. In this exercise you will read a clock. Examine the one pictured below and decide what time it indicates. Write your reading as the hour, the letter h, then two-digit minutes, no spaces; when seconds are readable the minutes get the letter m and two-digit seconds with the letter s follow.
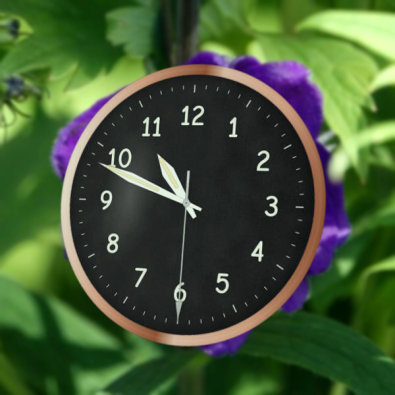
10h48m30s
